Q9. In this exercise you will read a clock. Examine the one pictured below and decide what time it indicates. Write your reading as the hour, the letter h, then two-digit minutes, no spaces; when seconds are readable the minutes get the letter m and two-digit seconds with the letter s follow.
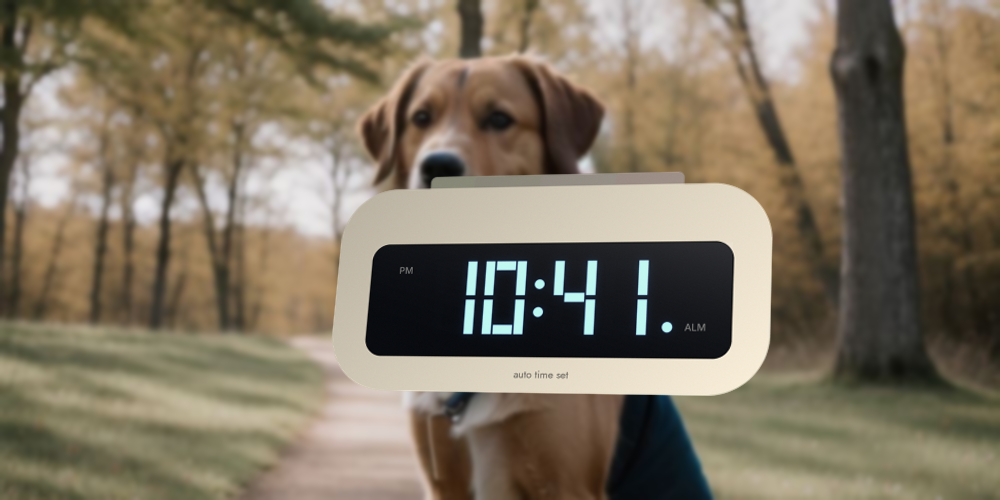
10h41
